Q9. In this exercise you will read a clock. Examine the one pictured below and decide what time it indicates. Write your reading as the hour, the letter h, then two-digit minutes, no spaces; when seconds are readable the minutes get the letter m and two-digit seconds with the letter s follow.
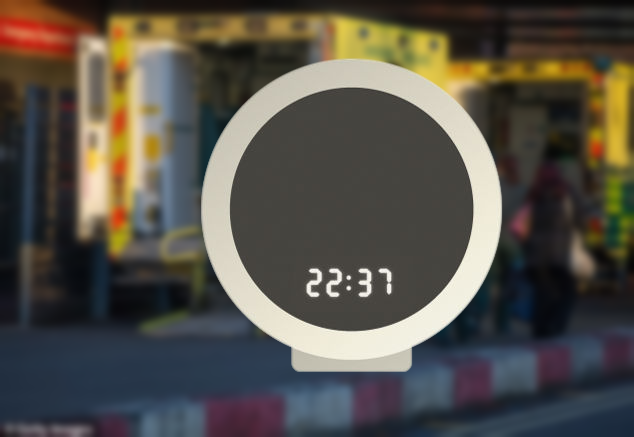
22h37
